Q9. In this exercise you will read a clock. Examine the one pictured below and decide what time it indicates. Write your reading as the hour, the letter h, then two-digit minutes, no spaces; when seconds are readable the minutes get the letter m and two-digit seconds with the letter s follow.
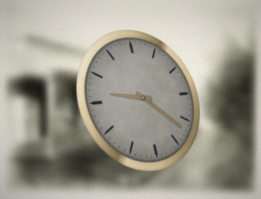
9h22
